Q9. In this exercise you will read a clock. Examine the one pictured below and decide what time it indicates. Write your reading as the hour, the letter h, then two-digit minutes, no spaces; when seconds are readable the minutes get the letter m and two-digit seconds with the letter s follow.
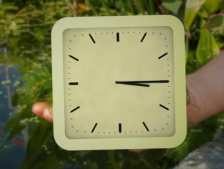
3h15
